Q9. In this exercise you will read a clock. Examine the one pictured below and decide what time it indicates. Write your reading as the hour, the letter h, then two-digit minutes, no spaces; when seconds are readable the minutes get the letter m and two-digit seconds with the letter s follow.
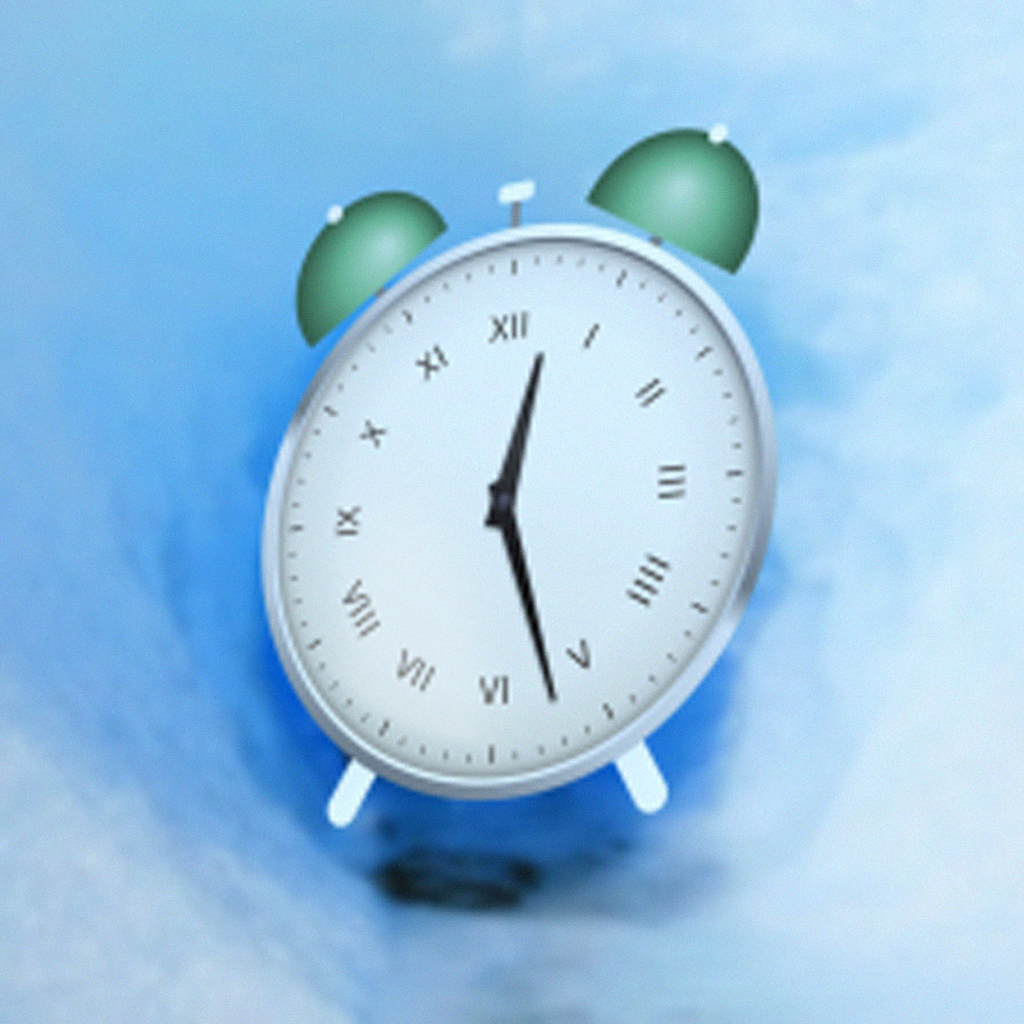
12h27
